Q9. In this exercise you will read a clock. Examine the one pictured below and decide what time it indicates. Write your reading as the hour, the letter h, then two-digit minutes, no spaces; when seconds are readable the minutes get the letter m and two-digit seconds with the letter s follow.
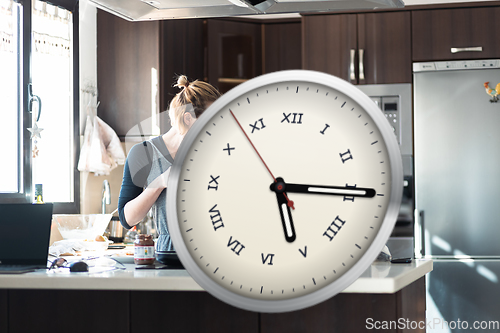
5h14m53s
